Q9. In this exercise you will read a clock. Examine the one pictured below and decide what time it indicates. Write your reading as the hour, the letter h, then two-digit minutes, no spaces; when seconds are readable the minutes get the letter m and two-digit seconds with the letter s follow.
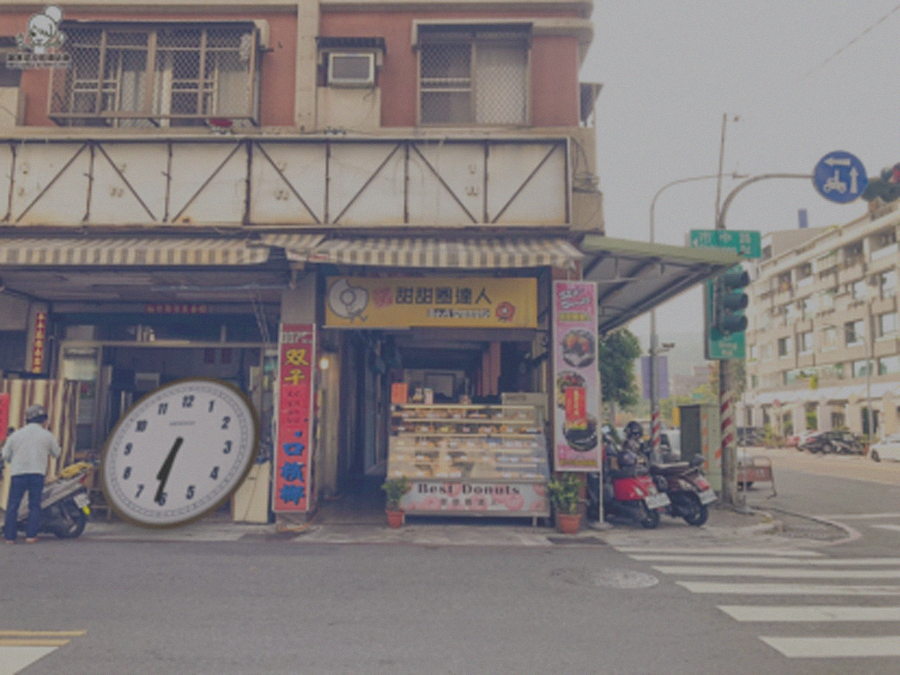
6h31
